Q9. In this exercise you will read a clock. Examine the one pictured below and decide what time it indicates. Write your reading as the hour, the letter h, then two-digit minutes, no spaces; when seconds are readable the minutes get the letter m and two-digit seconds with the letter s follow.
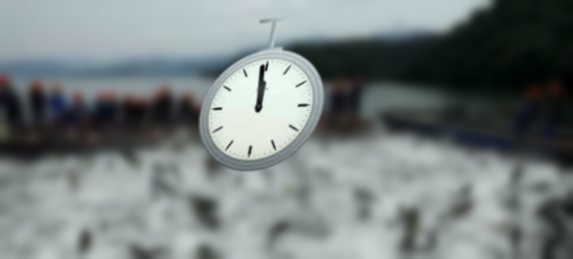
11h59
